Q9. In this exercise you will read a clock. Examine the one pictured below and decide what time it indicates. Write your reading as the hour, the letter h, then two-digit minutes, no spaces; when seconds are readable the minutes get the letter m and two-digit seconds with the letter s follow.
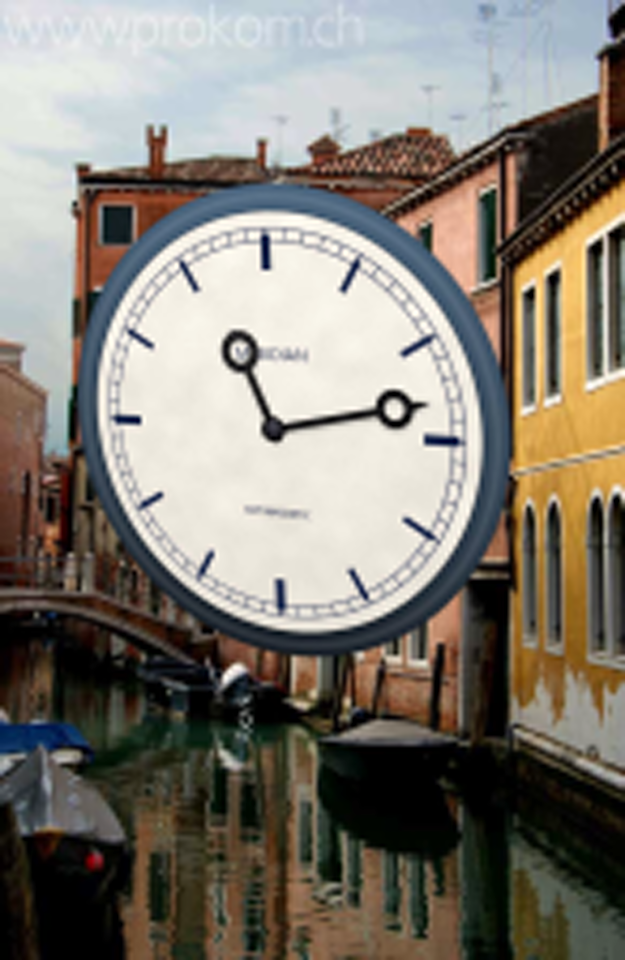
11h13
